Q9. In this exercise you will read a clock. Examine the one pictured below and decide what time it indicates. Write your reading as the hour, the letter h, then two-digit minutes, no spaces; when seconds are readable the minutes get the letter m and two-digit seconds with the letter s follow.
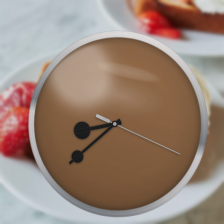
8h38m19s
